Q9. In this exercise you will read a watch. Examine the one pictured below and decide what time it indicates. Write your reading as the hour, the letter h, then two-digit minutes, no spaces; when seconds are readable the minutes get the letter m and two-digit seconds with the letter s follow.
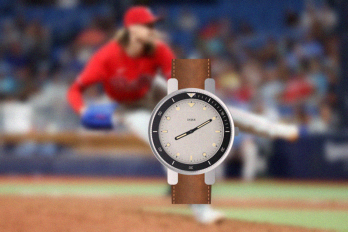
8h10
